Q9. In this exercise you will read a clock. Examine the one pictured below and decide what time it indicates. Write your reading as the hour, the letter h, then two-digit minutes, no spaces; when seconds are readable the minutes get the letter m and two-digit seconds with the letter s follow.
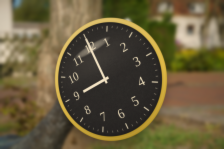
9h00
